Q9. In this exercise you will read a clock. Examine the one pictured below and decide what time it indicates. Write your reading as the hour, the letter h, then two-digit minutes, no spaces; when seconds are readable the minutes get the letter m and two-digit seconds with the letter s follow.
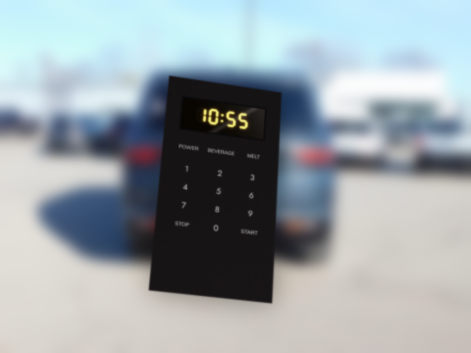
10h55
